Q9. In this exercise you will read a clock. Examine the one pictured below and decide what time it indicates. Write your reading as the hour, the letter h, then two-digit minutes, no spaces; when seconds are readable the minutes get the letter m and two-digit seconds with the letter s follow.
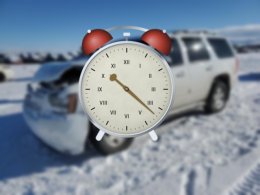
10h22
